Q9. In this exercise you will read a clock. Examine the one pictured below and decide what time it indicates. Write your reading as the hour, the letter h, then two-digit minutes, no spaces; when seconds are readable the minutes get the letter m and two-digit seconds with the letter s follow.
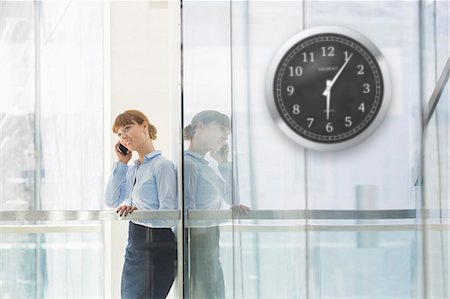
6h06
